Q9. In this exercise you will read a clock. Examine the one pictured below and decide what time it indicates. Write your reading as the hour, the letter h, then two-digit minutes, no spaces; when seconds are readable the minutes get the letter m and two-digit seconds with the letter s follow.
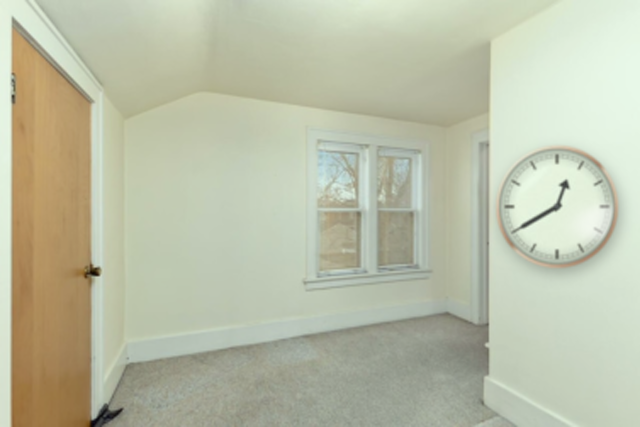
12h40
